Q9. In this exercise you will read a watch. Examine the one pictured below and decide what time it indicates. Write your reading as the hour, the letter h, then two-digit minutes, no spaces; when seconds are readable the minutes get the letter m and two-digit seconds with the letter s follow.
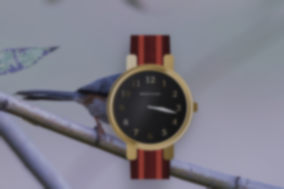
3h17
